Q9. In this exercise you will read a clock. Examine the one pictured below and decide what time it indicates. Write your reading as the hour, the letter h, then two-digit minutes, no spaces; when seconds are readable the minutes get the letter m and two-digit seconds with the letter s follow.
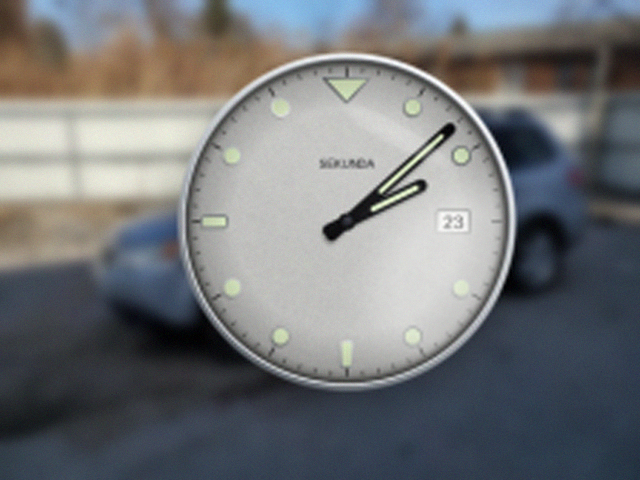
2h08
